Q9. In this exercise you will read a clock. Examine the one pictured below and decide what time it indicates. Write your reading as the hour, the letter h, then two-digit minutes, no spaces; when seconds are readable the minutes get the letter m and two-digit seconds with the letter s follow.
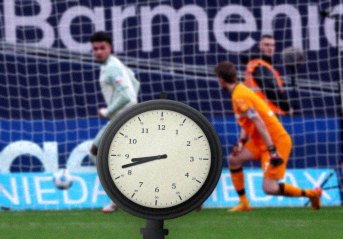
8h42
